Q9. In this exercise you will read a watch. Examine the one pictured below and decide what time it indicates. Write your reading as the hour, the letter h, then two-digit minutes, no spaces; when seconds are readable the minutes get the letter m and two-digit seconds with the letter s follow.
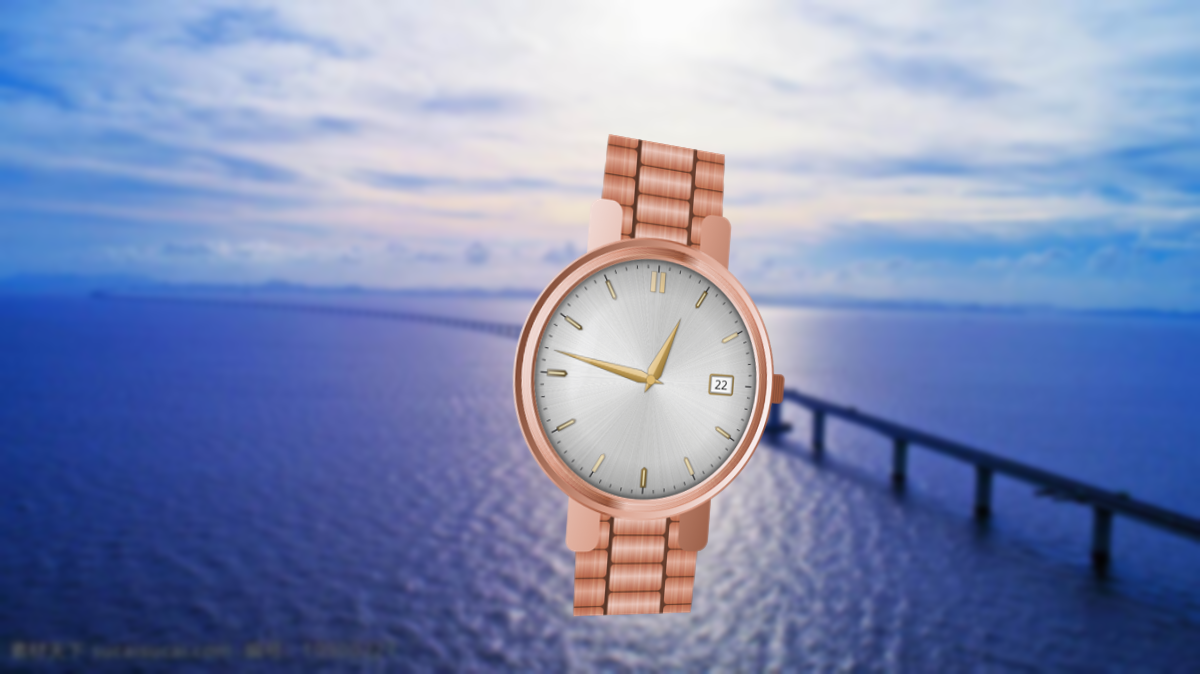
12h47
